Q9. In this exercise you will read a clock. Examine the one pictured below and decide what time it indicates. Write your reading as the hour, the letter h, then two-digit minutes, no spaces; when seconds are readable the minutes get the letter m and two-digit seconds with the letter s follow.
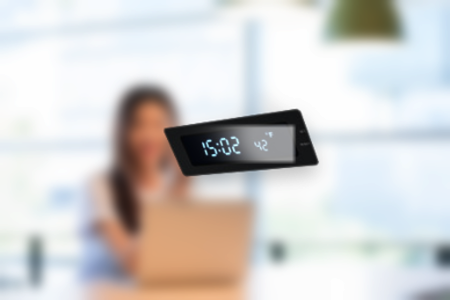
15h02
